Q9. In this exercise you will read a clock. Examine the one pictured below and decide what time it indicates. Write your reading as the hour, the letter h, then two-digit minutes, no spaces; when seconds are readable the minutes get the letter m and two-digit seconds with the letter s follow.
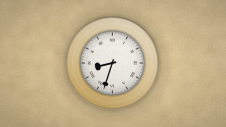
8h33
